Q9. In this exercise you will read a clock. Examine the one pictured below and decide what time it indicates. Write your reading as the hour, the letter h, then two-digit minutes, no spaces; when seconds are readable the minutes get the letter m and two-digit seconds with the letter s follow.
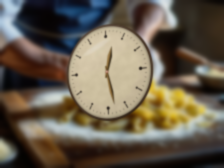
12h28
